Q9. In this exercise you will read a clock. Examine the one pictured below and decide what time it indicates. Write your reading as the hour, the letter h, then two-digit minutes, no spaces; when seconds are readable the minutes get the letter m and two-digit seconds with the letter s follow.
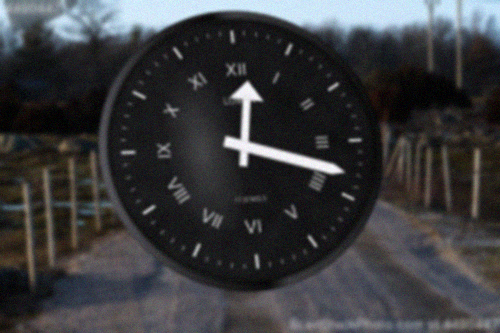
12h18
